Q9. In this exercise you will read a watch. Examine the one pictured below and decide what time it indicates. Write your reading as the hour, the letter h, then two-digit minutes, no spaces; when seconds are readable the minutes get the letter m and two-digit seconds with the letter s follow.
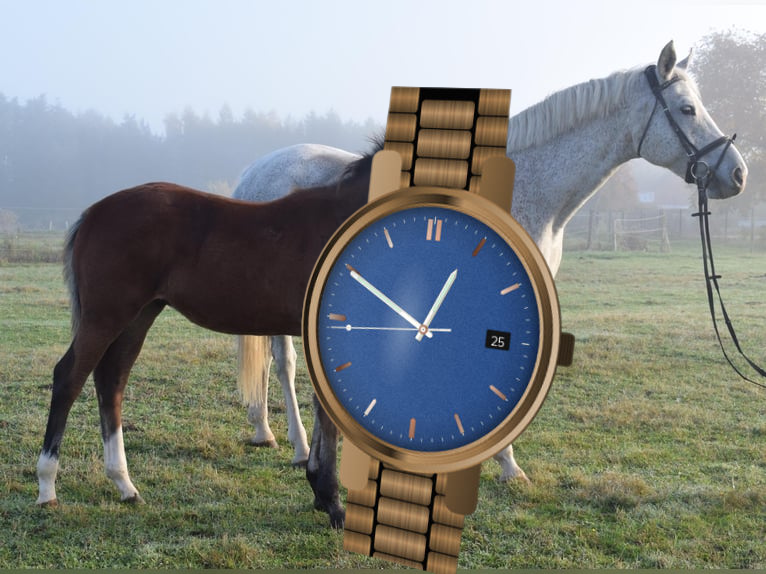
12h49m44s
